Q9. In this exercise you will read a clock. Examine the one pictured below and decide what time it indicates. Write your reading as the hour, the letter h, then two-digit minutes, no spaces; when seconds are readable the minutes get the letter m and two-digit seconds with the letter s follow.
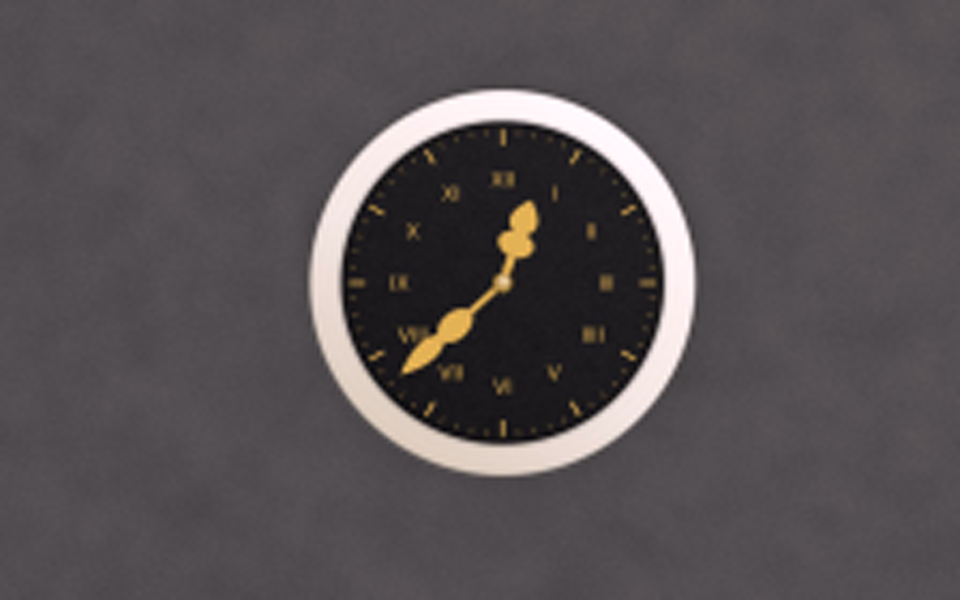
12h38
